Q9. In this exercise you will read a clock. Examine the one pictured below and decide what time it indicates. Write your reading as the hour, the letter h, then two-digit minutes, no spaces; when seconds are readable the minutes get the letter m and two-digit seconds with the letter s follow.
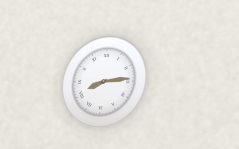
8h14
